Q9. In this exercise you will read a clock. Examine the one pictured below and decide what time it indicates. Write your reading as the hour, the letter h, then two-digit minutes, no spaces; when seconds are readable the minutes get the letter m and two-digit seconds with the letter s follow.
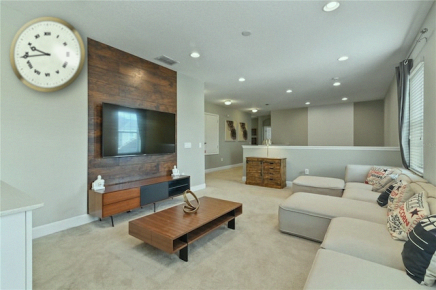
9h44
